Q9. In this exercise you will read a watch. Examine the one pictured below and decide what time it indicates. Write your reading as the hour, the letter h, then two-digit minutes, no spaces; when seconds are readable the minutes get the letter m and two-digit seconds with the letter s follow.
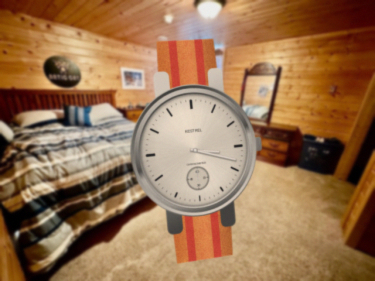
3h18
